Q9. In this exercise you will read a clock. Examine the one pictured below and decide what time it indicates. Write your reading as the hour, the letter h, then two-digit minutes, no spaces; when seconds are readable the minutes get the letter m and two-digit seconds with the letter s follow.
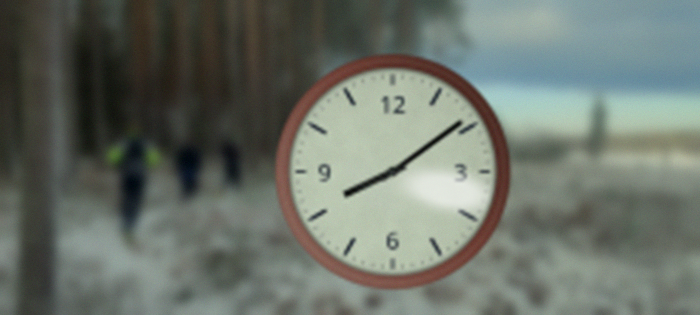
8h09
